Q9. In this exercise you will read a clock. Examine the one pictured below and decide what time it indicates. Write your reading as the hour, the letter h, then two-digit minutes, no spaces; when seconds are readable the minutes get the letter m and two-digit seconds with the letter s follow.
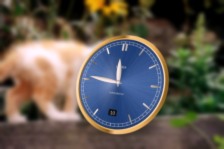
11h46
